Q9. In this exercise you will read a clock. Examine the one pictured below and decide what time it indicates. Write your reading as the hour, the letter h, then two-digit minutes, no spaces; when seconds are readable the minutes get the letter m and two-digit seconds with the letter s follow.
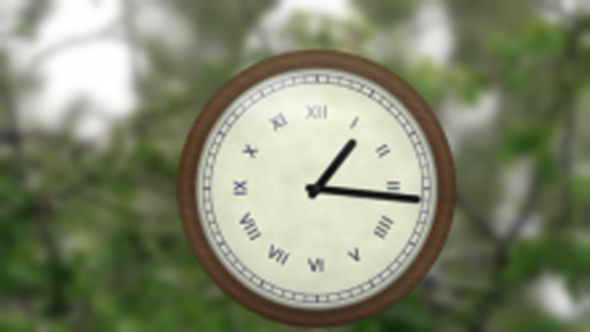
1h16
